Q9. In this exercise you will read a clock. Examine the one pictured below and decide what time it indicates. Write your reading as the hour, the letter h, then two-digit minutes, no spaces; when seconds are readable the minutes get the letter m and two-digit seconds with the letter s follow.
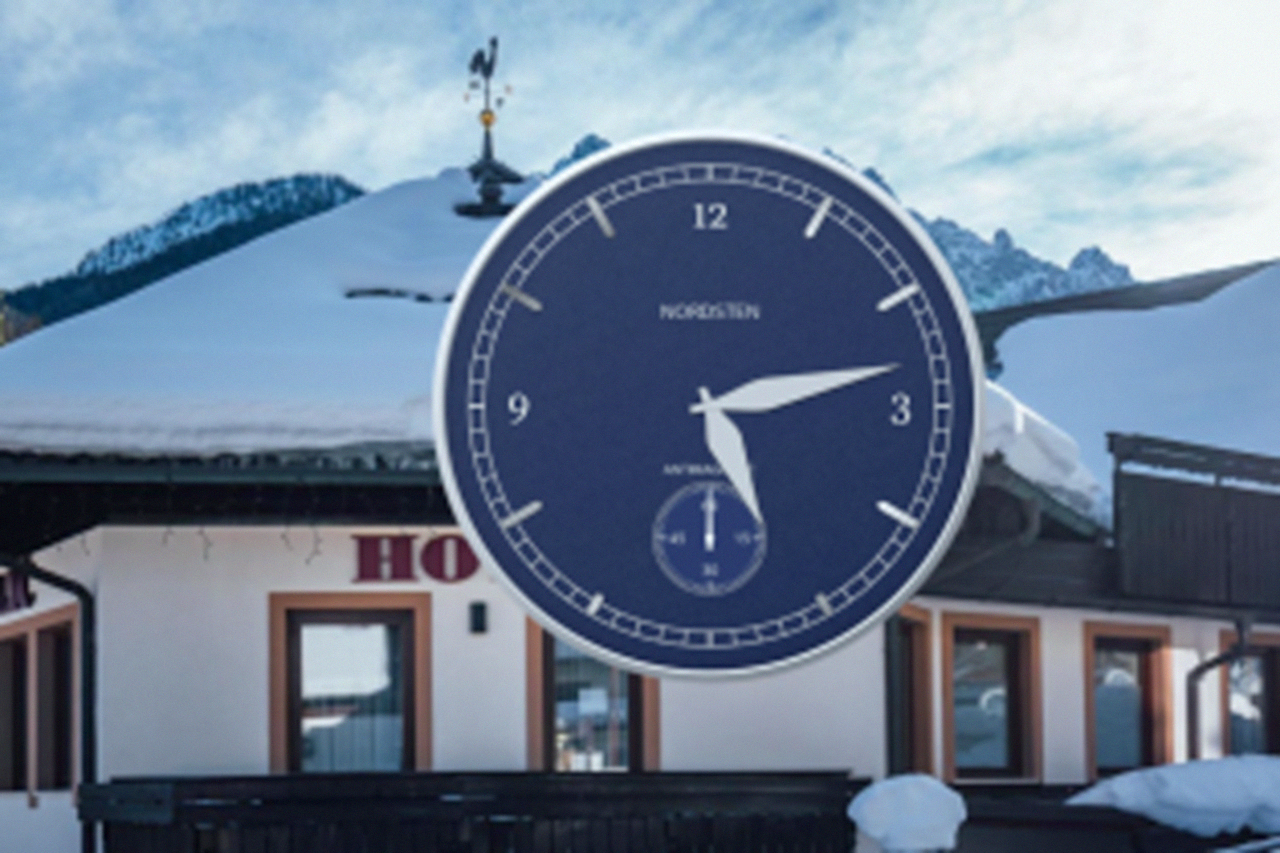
5h13
